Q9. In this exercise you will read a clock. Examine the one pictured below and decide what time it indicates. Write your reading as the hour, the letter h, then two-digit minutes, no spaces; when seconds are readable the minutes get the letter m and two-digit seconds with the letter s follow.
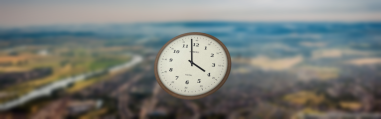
3h58
